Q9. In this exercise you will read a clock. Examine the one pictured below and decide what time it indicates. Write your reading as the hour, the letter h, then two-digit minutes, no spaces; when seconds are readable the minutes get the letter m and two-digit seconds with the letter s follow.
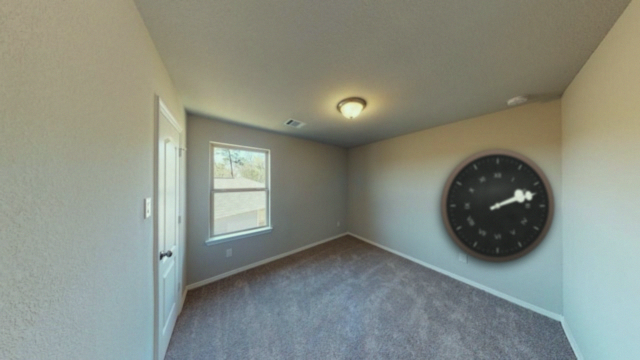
2h12
